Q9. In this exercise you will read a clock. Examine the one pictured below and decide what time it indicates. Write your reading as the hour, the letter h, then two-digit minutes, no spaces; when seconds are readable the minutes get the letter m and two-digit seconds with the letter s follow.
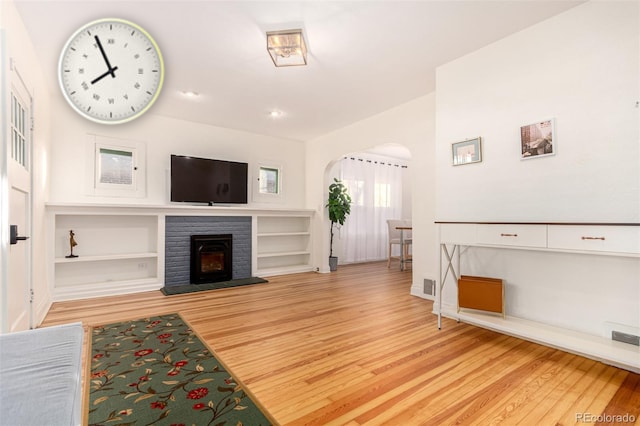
7h56
